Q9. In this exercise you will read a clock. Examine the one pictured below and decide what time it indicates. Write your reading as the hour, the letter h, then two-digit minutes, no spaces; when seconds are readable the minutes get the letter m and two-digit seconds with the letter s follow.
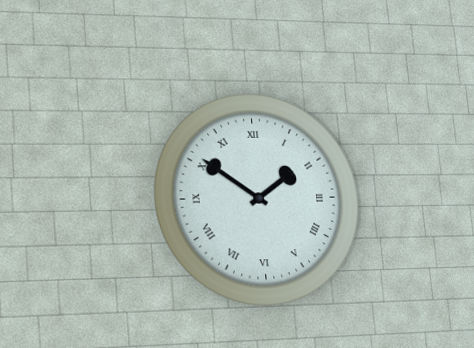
1h51
